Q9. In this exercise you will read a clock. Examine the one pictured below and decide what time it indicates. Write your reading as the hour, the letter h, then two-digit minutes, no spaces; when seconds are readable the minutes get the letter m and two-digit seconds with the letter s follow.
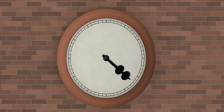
4h22
